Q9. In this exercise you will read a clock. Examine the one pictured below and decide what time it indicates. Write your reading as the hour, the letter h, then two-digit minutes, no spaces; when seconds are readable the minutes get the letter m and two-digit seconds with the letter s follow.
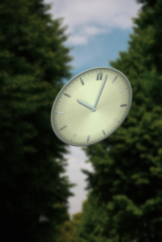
10h02
